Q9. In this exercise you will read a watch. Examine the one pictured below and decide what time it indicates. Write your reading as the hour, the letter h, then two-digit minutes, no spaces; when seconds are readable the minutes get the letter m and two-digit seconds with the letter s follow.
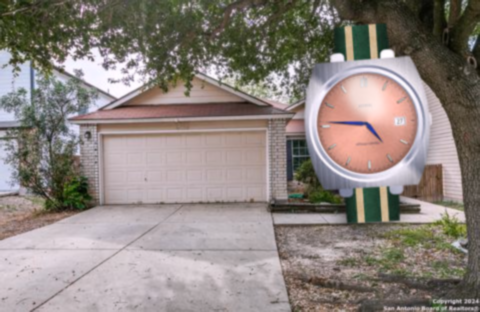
4h46
